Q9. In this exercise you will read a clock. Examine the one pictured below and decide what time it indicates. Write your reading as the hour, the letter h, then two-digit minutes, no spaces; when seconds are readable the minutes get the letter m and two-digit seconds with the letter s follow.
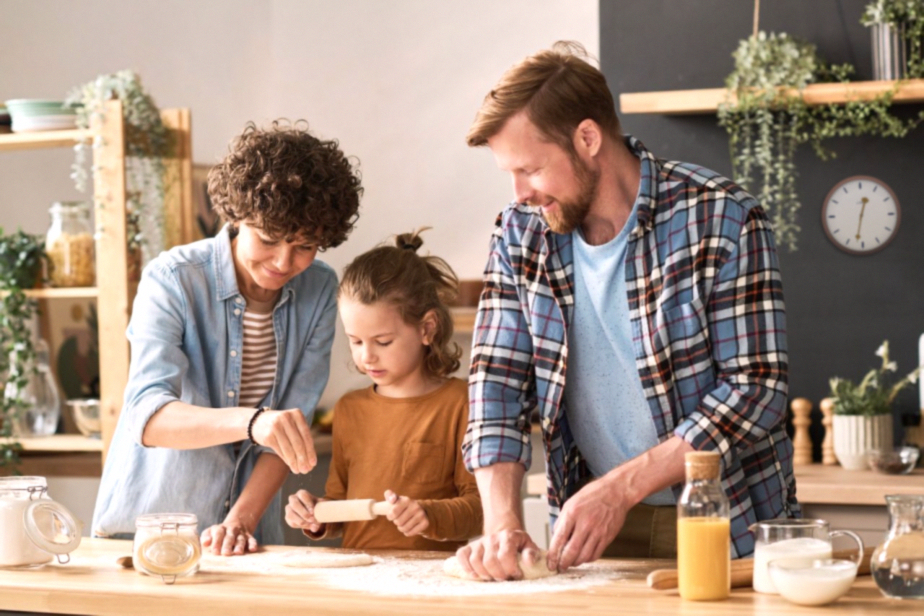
12h32
